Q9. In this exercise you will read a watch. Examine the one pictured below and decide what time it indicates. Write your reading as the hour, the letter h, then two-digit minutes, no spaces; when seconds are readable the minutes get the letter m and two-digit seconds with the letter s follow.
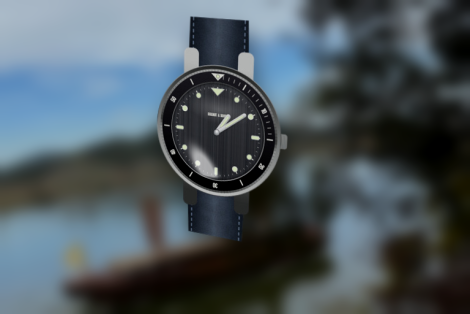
1h09
